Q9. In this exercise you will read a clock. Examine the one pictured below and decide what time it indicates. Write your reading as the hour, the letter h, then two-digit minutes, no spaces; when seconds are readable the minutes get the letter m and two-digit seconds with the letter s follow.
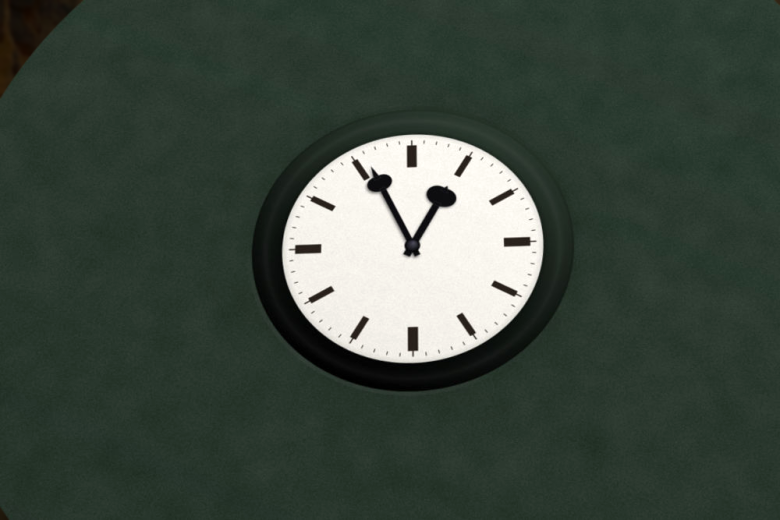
12h56
